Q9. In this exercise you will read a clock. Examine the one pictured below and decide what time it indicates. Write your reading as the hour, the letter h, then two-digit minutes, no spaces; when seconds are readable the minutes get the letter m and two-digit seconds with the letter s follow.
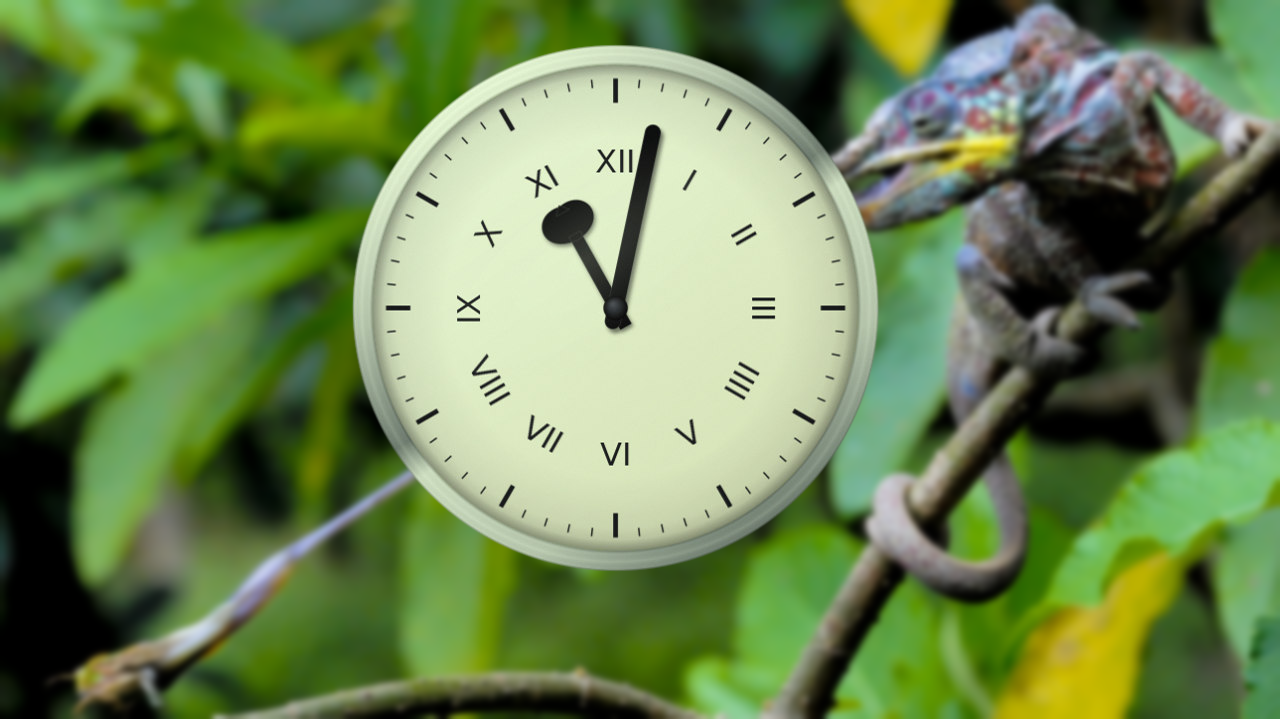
11h02
